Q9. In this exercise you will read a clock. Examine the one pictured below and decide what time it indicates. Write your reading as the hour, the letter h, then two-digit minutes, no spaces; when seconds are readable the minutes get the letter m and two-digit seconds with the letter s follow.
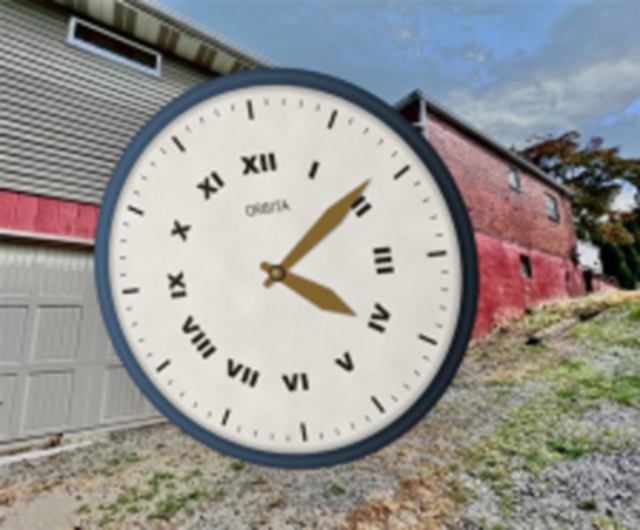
4h09
